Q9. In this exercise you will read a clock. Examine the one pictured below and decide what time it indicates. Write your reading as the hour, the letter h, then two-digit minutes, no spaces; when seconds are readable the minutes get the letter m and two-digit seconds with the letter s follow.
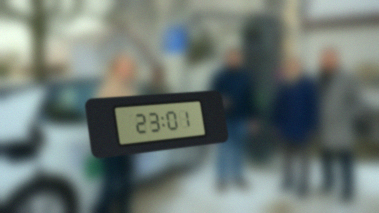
23h01
